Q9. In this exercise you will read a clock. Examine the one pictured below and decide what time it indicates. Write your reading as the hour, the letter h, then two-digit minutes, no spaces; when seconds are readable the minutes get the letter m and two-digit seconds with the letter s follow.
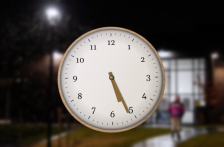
5h26
